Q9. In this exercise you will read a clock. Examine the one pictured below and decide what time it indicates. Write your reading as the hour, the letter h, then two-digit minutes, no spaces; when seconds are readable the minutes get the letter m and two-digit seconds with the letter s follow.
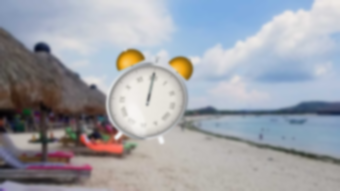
12h00
